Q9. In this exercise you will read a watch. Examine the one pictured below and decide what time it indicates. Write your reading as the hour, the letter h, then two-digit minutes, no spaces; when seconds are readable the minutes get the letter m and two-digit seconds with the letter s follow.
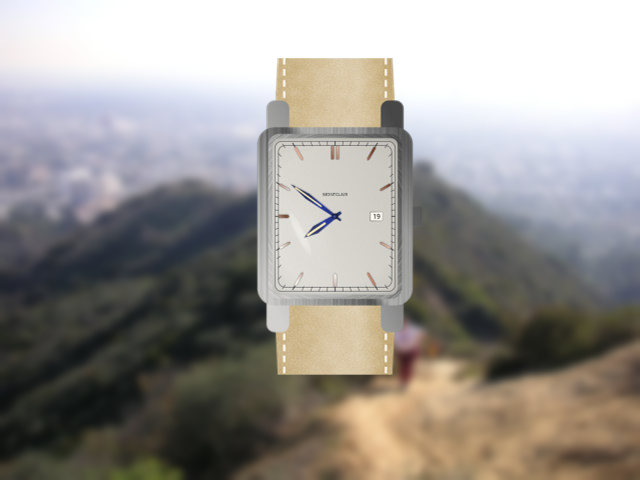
7h51
